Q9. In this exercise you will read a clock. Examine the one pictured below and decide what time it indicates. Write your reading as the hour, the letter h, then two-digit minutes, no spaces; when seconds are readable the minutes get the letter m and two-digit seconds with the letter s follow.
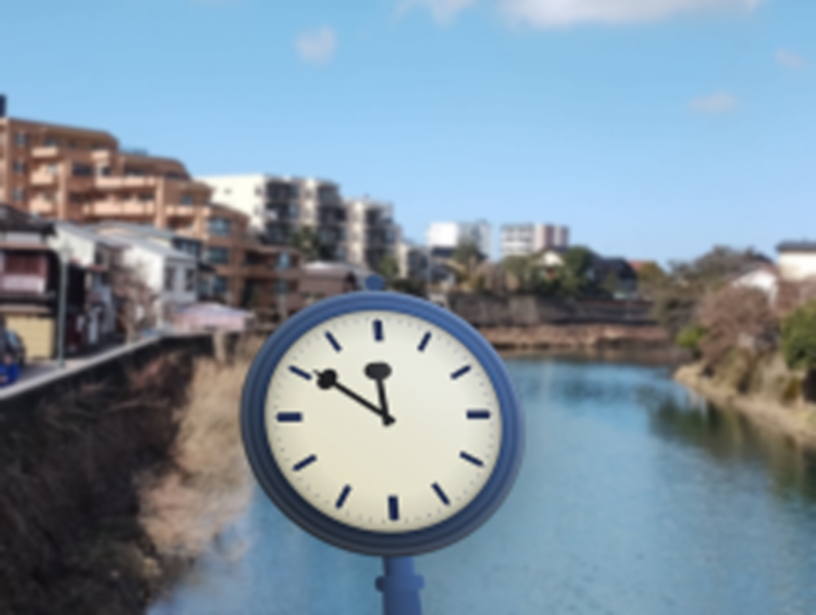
11h51
